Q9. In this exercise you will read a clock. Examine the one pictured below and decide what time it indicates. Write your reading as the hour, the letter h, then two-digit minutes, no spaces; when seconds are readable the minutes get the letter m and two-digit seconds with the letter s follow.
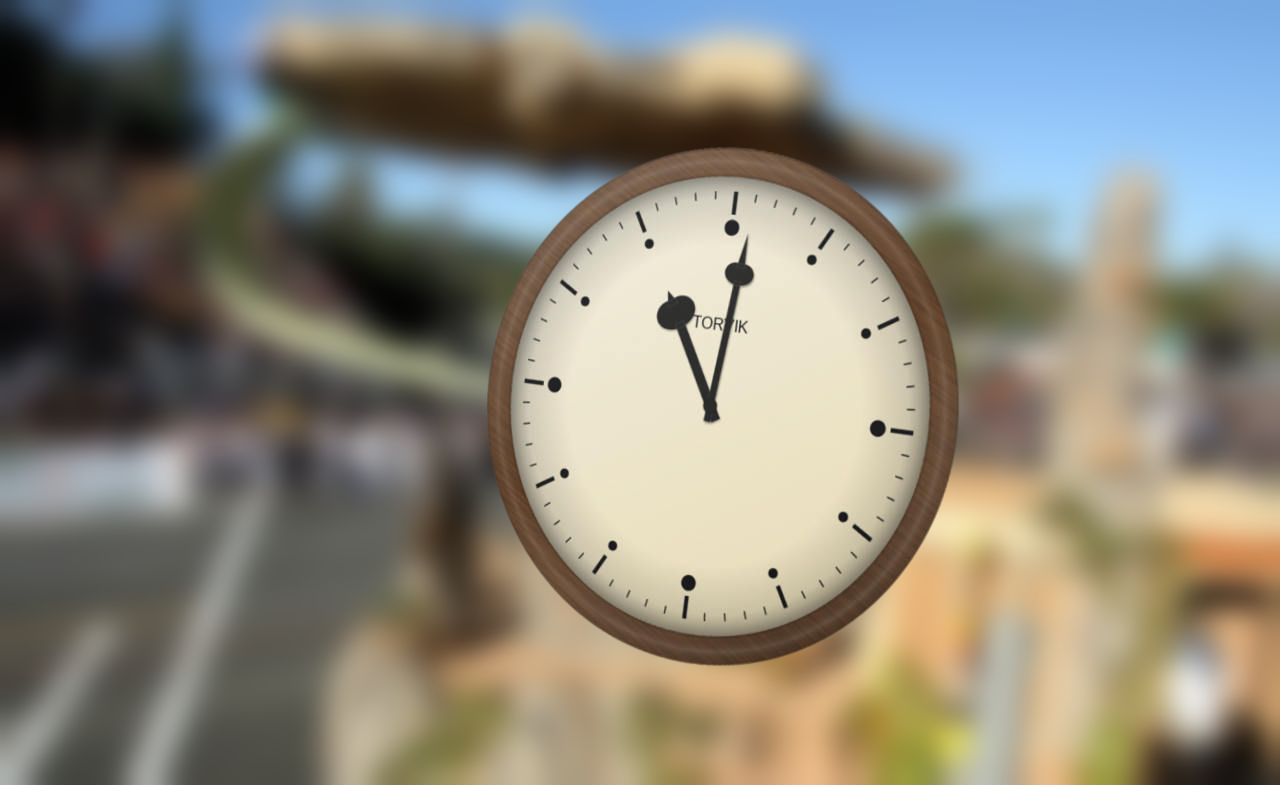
11h01
